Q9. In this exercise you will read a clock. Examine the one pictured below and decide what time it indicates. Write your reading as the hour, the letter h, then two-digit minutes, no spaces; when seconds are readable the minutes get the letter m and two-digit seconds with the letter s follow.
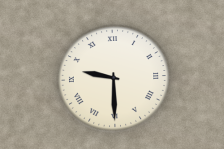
9h30
